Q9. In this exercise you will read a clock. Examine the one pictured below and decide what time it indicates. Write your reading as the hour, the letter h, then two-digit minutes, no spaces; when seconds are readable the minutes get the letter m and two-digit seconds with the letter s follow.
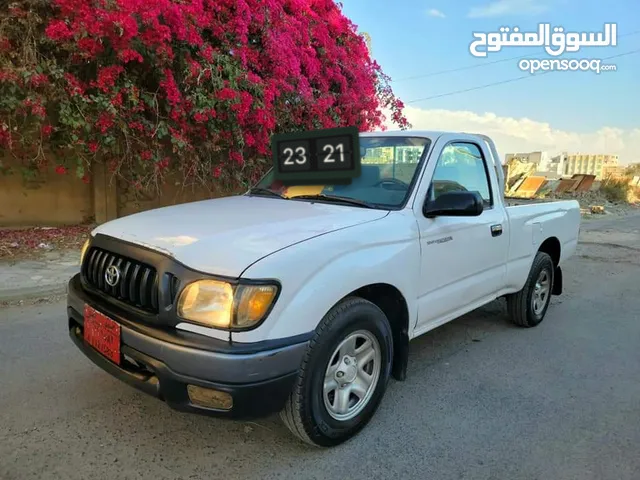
23h21
